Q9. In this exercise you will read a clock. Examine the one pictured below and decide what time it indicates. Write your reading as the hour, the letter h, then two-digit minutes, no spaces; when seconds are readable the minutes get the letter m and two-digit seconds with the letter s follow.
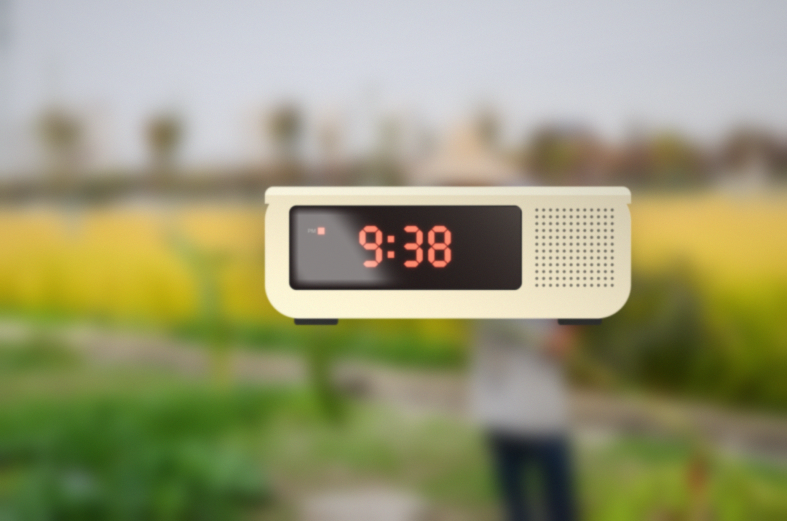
9h38
